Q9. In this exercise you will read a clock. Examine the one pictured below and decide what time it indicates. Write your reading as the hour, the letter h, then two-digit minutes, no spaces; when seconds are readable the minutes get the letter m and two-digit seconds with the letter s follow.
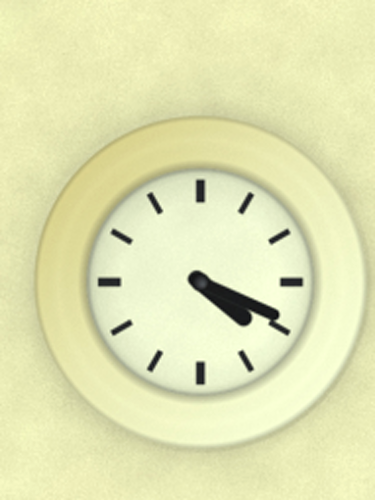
4h19
